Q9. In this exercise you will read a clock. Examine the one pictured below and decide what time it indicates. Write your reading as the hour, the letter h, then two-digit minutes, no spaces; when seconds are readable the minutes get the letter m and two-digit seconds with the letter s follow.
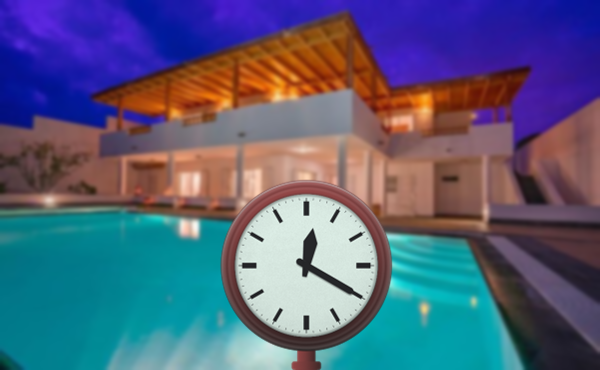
12h20
